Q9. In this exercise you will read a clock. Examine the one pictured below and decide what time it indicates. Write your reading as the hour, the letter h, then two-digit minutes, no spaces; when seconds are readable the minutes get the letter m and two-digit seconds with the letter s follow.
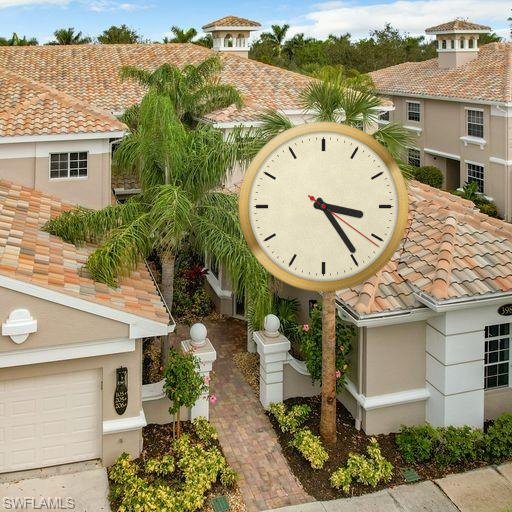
3h24m21s
